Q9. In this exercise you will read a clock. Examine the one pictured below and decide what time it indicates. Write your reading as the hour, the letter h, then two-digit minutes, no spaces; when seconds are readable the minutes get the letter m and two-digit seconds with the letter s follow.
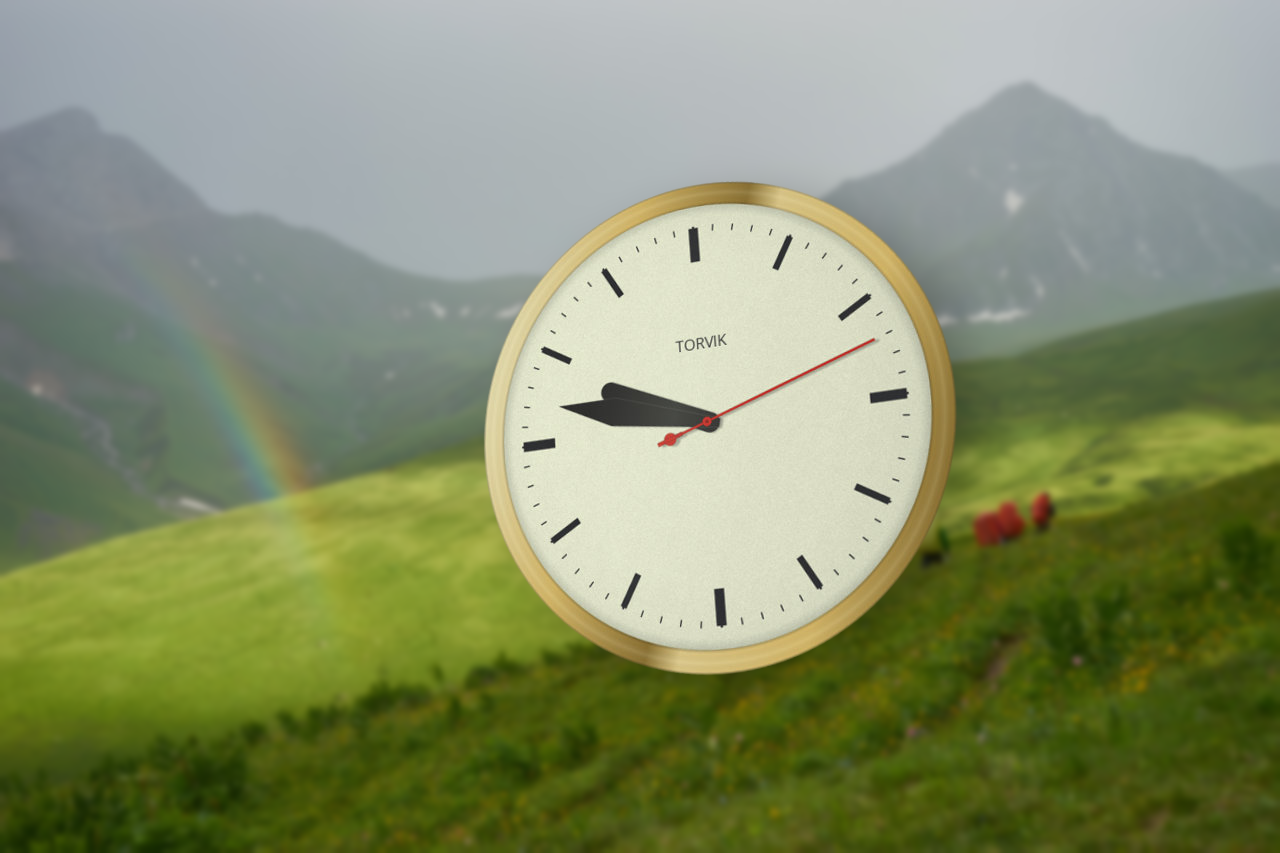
9h47m12s
